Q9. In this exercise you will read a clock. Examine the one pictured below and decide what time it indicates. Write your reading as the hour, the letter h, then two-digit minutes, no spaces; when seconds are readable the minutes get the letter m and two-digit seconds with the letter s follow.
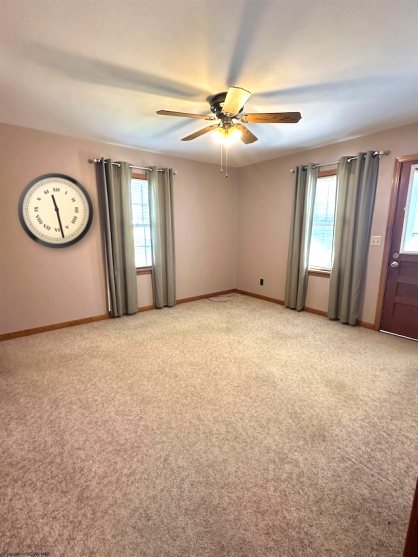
11h28
